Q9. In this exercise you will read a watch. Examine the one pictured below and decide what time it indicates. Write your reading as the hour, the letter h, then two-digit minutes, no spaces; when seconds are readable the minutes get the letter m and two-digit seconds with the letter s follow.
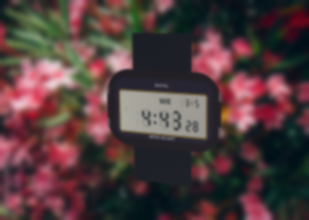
4h43
